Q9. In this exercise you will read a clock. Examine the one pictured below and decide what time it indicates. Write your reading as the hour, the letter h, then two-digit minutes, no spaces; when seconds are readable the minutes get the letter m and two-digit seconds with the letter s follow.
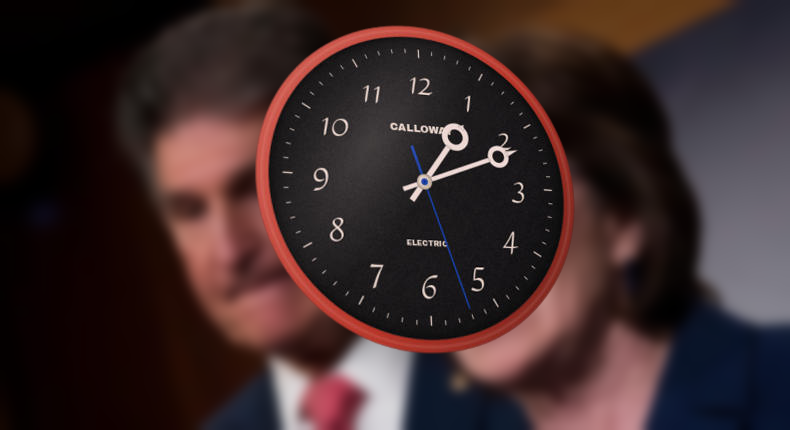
1h11m27s
